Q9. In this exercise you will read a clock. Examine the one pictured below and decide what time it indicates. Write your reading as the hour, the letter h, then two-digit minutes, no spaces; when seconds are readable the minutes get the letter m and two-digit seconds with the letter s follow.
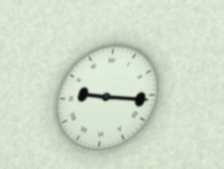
9h16
